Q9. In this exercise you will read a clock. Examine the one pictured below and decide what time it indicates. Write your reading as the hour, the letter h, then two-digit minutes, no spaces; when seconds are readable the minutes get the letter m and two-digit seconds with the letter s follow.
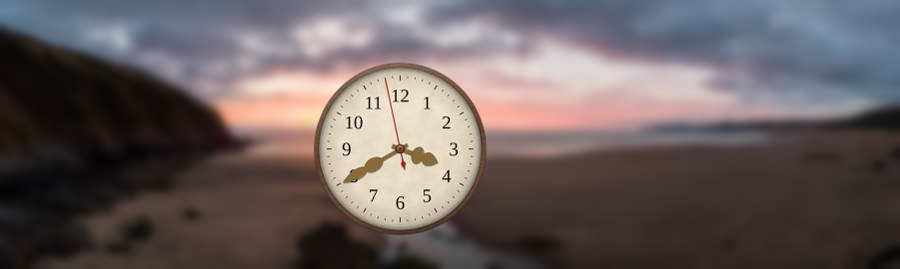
3h39m58s
